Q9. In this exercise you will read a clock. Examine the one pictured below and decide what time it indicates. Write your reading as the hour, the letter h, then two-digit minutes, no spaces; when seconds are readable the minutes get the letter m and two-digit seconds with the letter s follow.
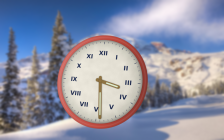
3h29
